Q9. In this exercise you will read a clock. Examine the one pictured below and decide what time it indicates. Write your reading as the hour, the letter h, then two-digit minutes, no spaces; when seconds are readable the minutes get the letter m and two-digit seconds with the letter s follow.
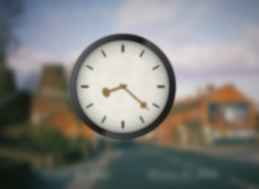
8h22
